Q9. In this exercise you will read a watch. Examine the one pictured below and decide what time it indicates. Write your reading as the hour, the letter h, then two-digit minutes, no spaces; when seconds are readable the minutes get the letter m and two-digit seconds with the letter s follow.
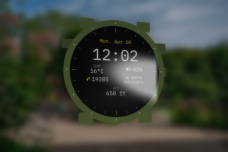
12h02
